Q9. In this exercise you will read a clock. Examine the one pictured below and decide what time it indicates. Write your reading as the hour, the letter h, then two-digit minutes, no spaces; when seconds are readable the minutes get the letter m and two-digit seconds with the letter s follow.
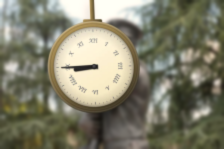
8h45
